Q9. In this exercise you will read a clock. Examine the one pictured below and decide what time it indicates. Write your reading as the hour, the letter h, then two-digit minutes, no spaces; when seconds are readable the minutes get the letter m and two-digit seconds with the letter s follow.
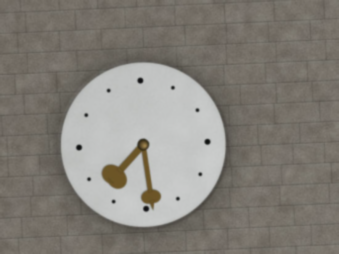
7h29
